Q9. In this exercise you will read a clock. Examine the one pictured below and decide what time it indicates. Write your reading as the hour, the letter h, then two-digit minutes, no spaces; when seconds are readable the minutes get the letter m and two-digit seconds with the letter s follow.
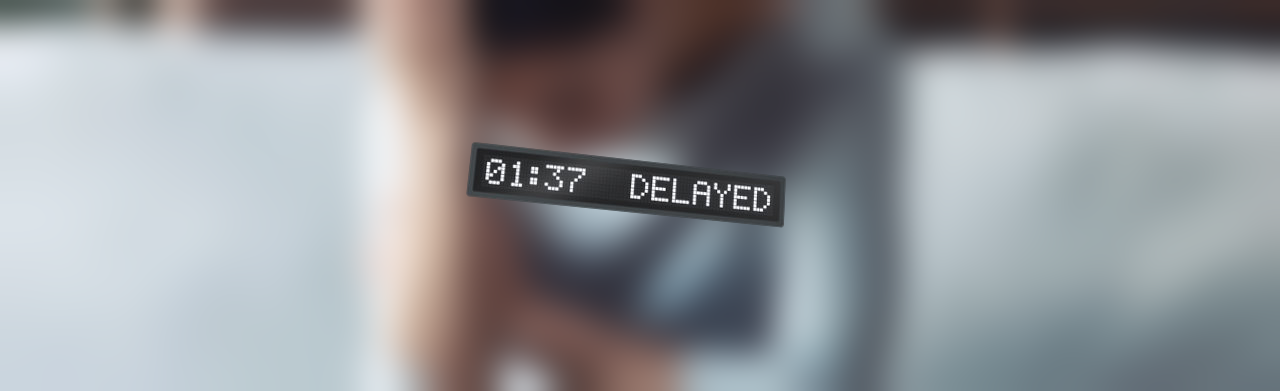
1h37
